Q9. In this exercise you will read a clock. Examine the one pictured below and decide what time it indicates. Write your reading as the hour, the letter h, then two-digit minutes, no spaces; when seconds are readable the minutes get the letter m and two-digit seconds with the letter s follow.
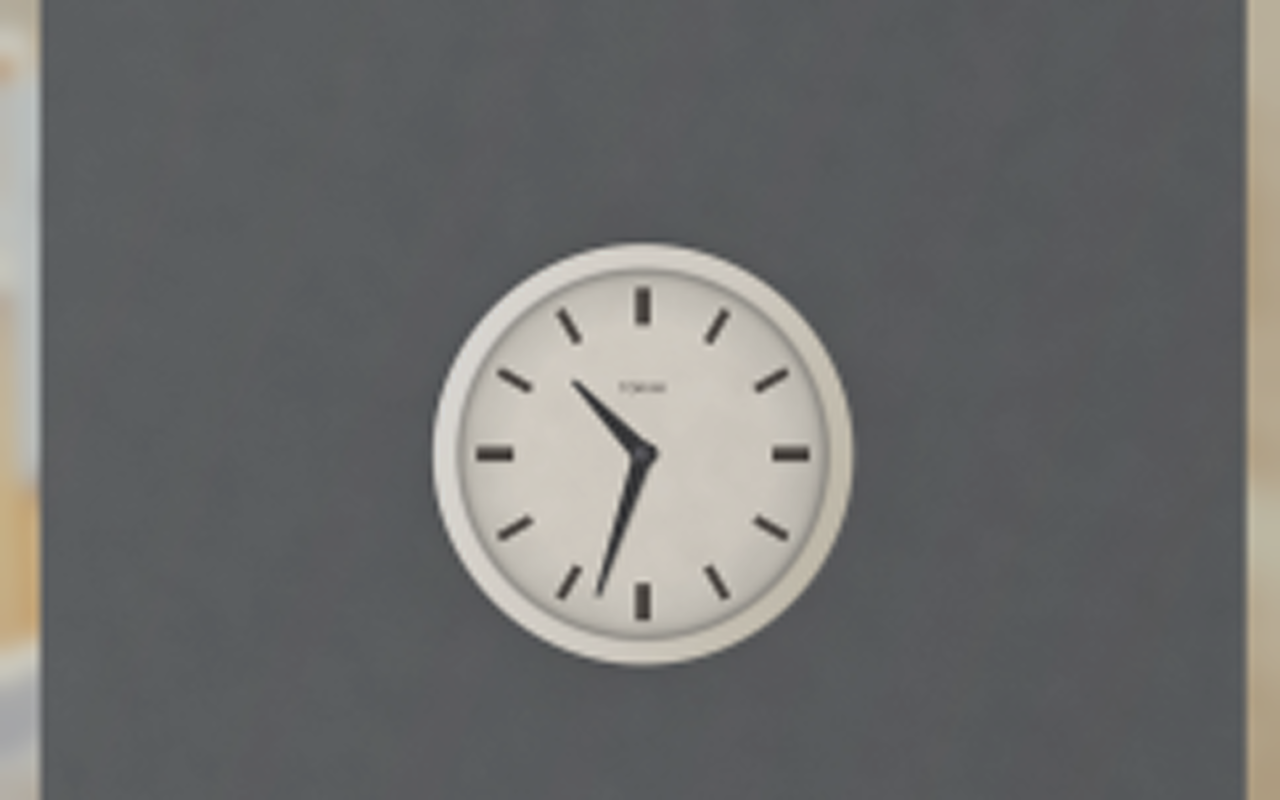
10h33
